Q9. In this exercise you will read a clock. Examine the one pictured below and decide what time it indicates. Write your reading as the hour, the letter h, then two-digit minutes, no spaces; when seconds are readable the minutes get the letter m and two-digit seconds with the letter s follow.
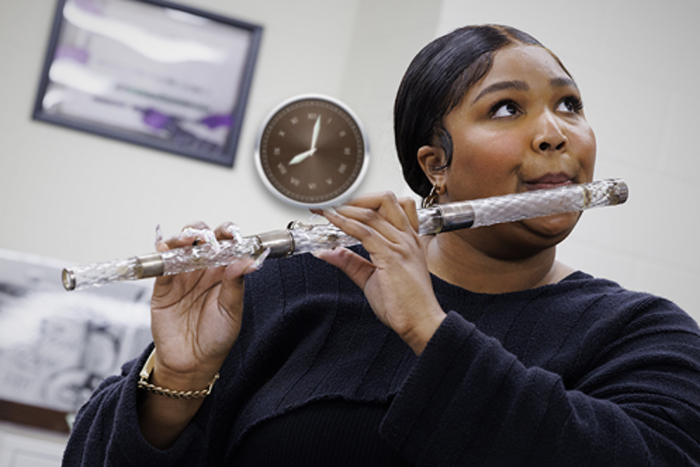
8h02
